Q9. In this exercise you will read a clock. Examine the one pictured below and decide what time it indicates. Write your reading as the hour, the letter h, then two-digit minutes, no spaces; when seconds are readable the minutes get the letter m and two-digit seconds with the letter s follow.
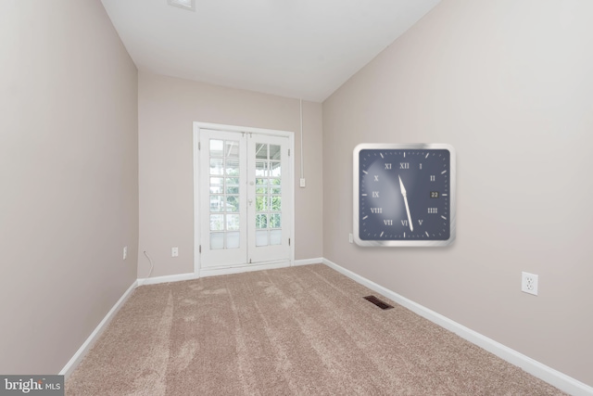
11h28
